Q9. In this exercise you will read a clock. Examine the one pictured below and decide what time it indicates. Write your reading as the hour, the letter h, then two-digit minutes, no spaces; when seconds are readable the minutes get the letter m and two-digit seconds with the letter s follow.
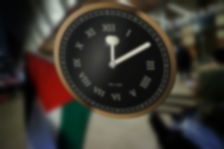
12h10
